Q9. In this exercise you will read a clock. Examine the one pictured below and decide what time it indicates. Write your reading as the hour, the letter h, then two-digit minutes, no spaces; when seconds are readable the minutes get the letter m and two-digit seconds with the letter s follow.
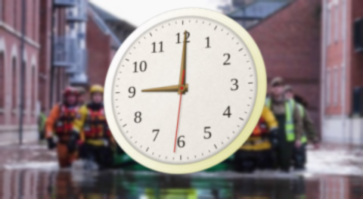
9h00m31s
